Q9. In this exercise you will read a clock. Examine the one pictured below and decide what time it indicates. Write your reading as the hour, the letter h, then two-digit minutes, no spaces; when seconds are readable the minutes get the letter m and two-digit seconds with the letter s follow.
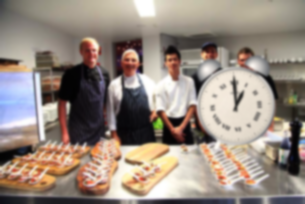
1h00
